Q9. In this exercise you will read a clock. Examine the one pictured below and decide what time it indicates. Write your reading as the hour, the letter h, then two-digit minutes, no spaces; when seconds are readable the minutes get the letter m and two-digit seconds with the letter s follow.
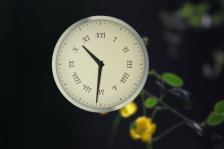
10h31
